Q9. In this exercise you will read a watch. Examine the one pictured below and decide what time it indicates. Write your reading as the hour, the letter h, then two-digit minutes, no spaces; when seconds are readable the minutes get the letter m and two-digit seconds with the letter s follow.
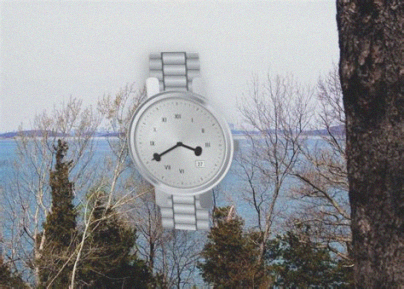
3h40
